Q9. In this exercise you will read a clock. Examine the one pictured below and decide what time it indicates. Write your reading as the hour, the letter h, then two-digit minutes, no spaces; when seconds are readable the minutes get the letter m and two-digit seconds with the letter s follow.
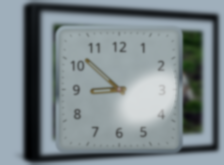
8h52
